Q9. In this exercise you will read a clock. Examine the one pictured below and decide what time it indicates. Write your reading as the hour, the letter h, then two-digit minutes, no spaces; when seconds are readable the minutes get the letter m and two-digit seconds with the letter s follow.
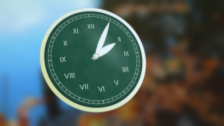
2h05
